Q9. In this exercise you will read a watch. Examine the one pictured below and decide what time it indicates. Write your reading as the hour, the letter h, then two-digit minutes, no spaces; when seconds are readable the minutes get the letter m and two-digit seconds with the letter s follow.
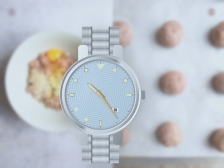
10h24
